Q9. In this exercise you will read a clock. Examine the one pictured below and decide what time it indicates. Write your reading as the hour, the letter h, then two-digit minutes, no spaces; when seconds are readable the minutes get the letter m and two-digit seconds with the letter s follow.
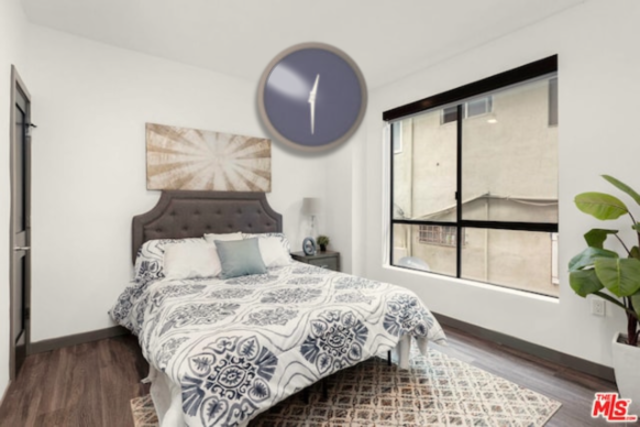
12h30
